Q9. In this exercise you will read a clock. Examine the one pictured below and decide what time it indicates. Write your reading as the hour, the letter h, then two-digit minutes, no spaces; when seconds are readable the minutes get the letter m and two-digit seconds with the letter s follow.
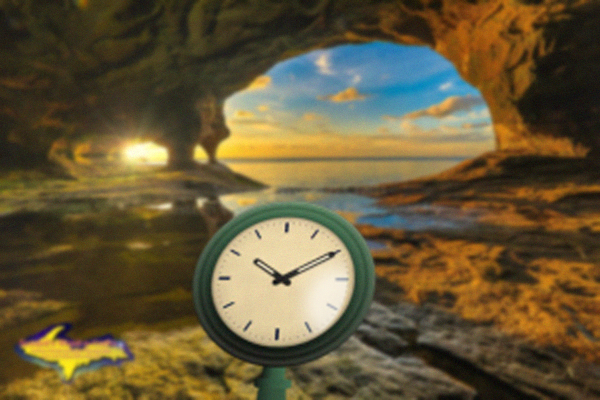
10h10
